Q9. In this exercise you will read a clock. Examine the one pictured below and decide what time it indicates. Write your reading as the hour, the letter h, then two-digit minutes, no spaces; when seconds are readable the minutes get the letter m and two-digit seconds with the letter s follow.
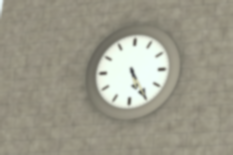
5h25
